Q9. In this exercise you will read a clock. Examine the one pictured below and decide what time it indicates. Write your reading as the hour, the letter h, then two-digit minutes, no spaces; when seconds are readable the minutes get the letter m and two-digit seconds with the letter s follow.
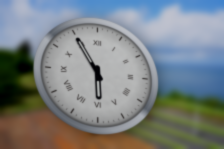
5h55
